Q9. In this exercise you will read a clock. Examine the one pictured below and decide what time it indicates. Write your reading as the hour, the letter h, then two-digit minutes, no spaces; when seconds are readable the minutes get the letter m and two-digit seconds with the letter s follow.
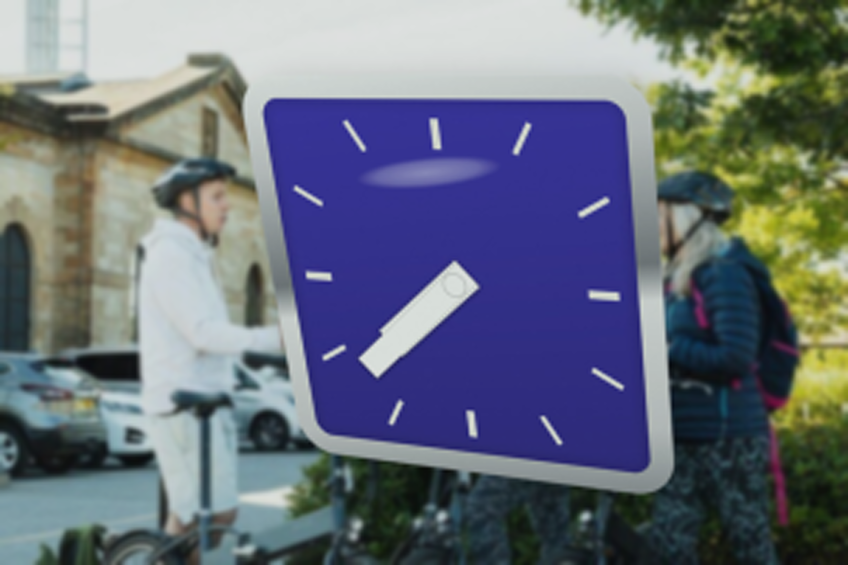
7h38
